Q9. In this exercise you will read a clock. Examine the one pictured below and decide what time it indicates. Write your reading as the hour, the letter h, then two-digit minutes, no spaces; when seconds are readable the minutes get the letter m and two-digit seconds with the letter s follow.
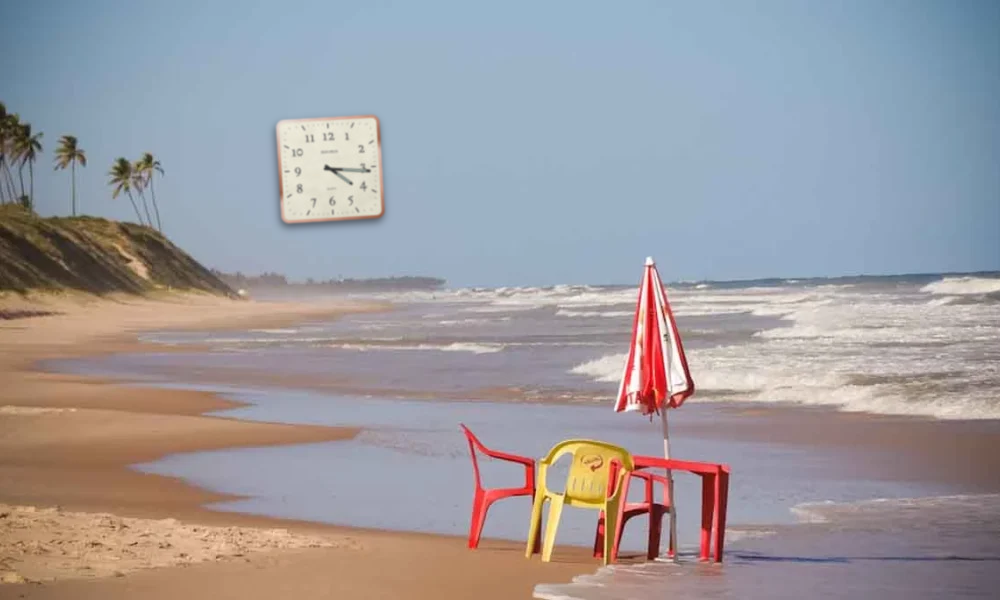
4h16
